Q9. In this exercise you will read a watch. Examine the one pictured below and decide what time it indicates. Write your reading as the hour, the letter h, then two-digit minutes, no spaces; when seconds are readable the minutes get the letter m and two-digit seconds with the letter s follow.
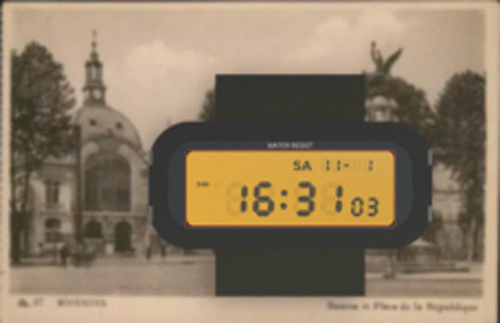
16h31m03s
